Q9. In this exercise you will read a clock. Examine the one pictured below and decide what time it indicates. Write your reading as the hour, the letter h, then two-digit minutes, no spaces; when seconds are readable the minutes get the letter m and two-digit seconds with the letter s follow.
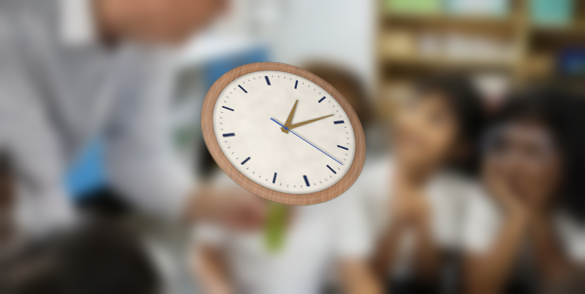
1h13m23s
